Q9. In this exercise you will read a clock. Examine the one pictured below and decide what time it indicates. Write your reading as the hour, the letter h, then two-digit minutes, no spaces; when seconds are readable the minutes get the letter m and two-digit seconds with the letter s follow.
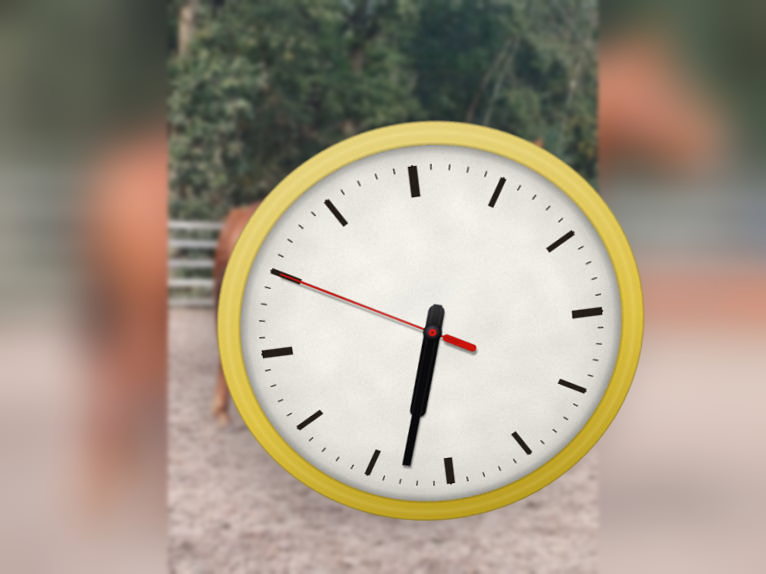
6h32m50s
